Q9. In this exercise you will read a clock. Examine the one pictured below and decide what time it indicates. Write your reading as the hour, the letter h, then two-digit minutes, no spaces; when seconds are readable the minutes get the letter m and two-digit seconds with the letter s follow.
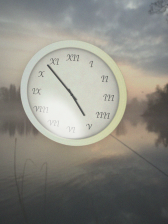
4h53
